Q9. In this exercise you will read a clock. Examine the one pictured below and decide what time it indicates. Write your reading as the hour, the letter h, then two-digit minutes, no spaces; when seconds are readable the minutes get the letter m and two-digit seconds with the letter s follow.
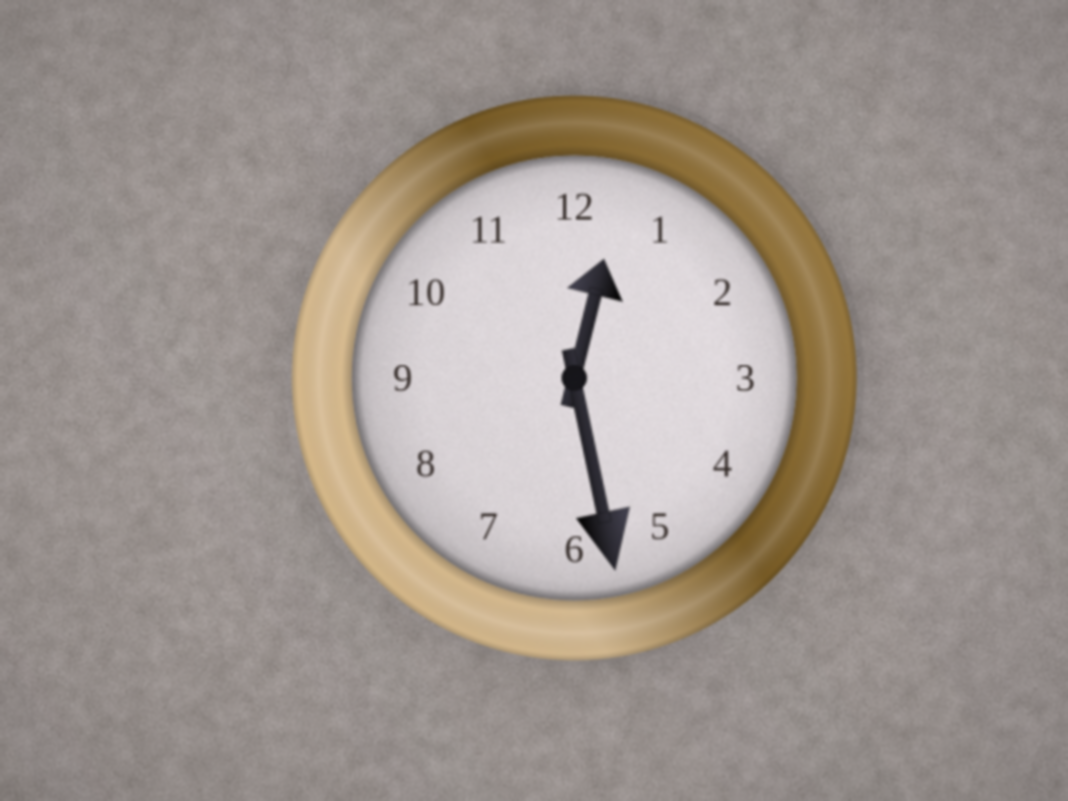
12h28
